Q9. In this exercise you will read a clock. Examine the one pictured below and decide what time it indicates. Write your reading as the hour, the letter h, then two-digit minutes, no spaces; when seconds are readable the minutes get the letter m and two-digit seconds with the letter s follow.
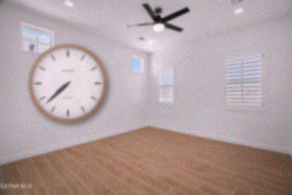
7h38
